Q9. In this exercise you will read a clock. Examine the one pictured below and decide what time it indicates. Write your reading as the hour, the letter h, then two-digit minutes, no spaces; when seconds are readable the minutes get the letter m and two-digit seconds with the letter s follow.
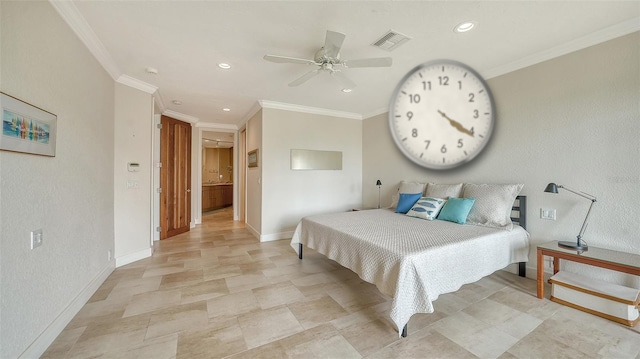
4h21
